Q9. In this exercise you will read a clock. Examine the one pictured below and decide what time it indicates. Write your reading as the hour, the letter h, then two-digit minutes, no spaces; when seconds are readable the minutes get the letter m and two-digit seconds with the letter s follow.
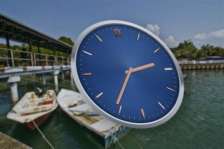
2h36
